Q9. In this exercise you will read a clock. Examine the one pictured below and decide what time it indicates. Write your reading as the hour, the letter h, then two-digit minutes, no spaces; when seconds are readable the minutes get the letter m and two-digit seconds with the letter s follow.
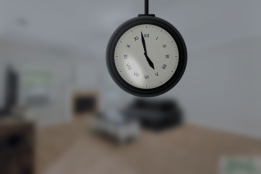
4h58
